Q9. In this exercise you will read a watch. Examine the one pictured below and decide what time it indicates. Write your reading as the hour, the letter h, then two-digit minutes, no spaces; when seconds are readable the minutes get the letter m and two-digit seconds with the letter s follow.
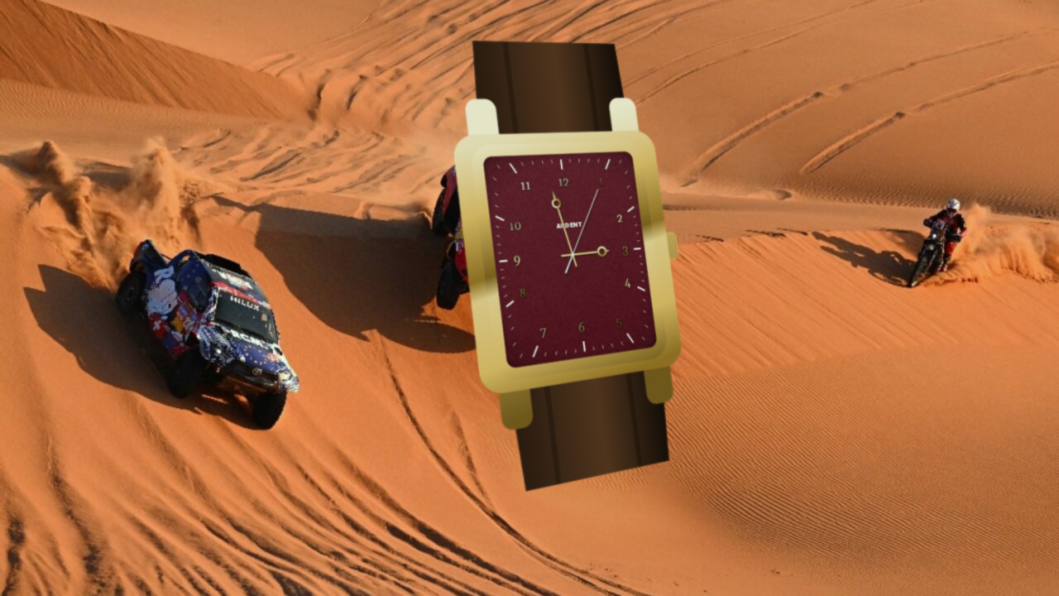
2h58m05s
